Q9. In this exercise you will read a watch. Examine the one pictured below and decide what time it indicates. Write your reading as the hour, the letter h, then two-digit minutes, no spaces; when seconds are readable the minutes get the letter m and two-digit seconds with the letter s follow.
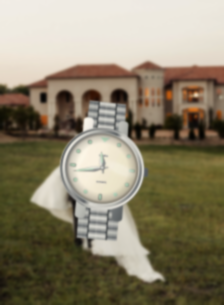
11h43
